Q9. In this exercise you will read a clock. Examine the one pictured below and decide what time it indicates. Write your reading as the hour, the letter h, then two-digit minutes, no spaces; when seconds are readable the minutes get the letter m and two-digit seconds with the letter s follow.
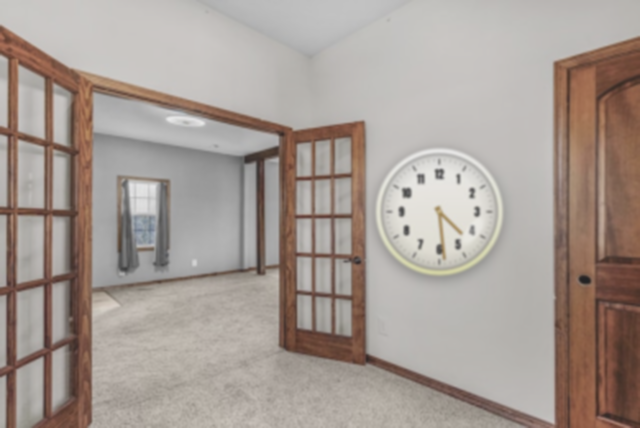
4h29
